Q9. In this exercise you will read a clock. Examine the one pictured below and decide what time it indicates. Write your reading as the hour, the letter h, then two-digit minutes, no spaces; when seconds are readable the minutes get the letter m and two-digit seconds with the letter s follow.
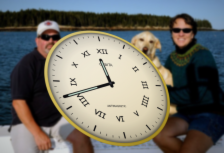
11h42
